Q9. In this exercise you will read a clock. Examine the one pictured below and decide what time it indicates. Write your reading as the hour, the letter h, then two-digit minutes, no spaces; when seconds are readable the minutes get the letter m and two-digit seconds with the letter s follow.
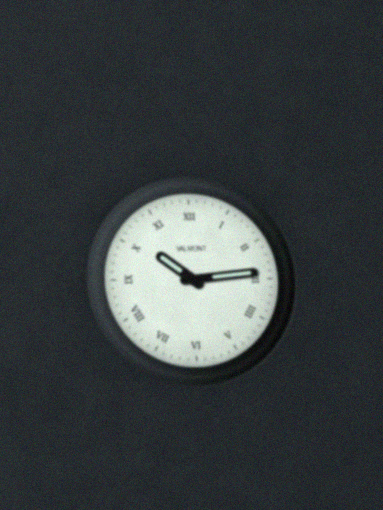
10h14
